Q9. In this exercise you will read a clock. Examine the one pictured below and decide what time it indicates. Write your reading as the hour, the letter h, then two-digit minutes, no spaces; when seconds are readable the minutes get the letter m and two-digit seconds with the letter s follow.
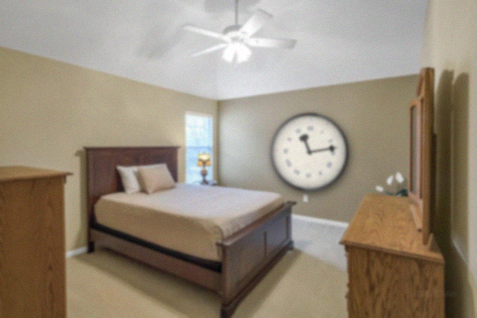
11h13
